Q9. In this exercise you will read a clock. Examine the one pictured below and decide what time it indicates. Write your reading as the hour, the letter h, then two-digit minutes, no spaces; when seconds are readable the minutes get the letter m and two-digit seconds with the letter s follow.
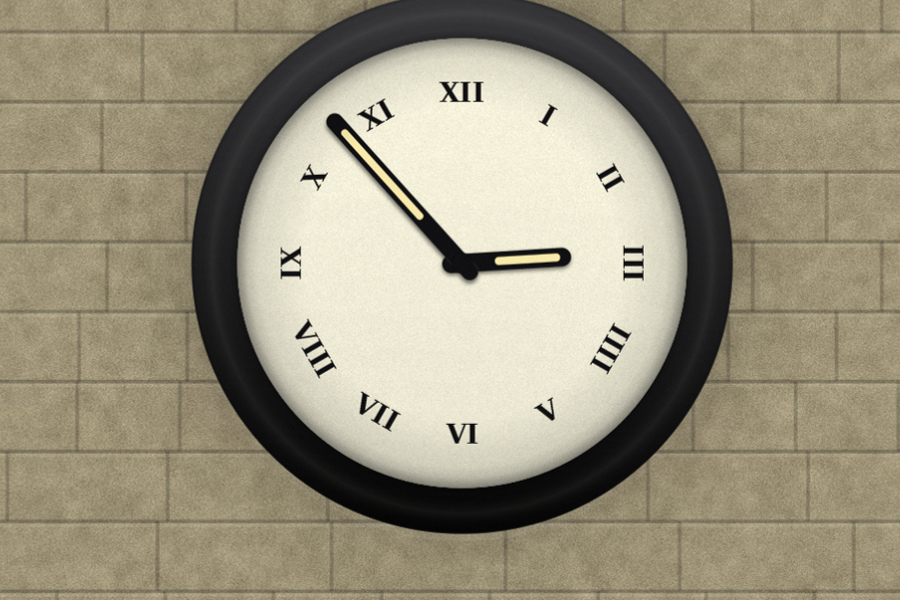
2h53
